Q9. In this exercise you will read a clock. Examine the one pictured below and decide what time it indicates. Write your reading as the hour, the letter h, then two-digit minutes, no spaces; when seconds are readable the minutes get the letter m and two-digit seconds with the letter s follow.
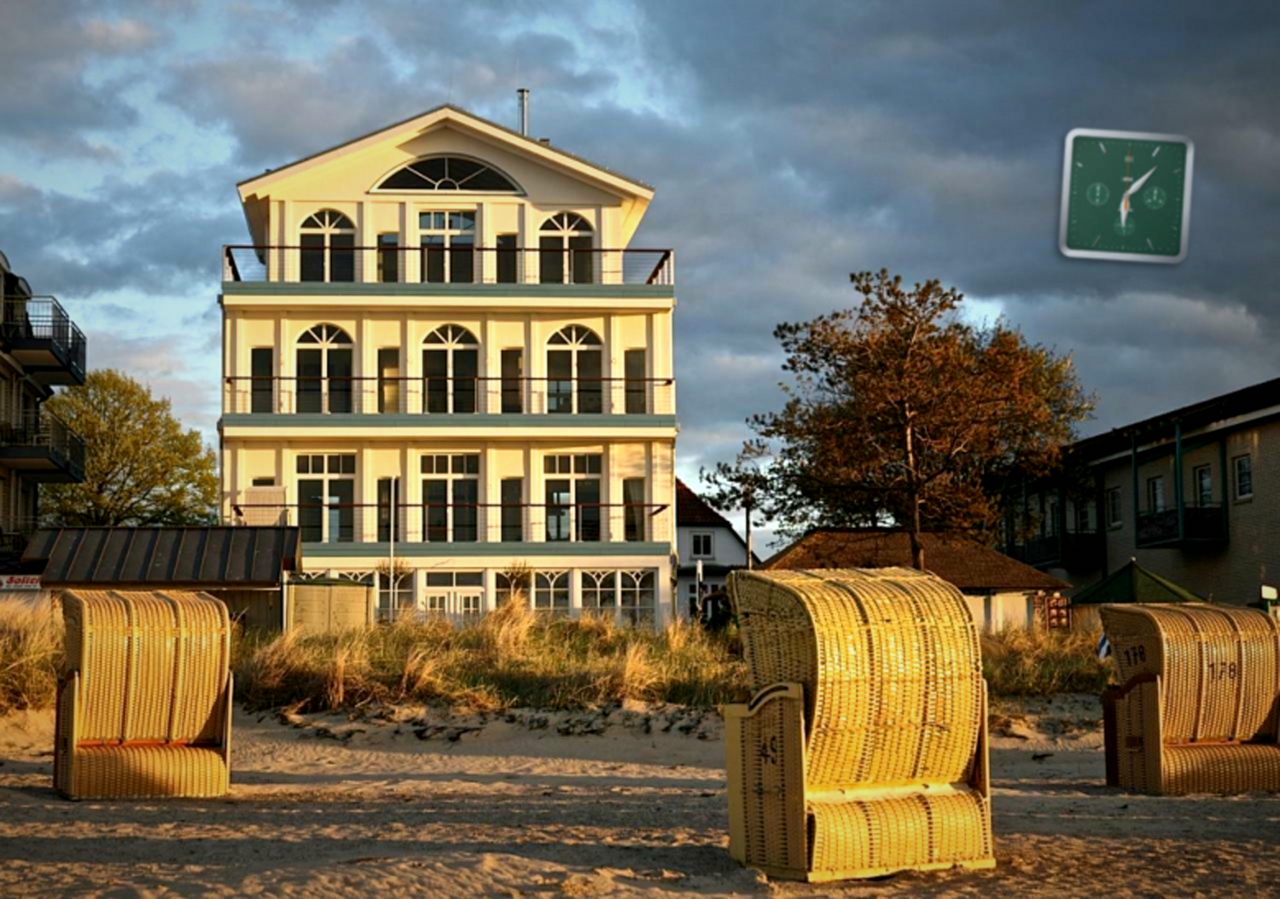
6h07
